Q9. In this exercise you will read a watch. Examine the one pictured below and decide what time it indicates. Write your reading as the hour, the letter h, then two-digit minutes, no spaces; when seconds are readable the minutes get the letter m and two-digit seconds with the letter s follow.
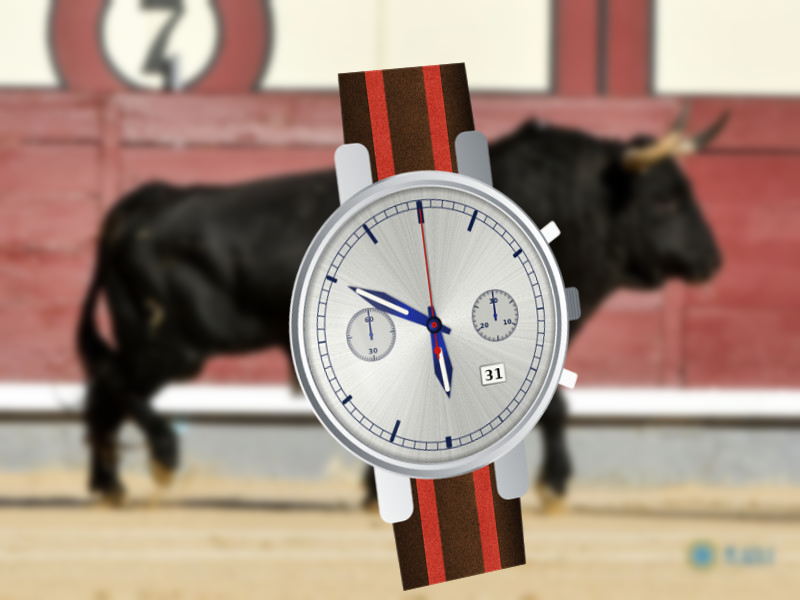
5h50
